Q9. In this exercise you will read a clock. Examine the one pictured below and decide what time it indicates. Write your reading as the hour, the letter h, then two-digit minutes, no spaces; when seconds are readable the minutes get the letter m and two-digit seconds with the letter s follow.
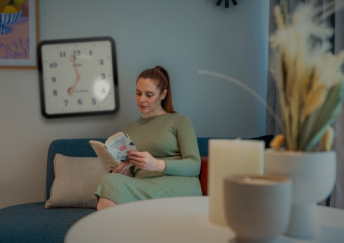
6h58
